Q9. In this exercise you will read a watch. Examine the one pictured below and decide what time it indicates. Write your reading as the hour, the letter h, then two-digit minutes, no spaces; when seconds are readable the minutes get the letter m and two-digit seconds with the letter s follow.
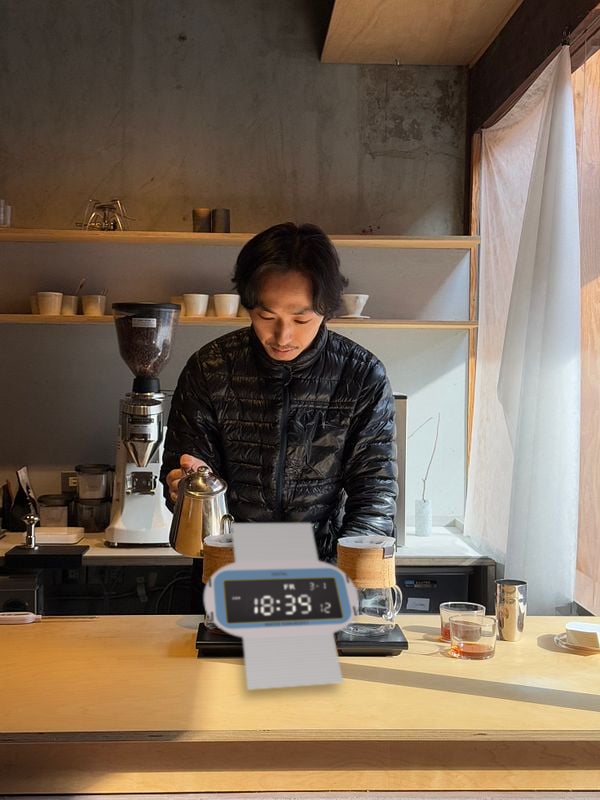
18h39m12s
